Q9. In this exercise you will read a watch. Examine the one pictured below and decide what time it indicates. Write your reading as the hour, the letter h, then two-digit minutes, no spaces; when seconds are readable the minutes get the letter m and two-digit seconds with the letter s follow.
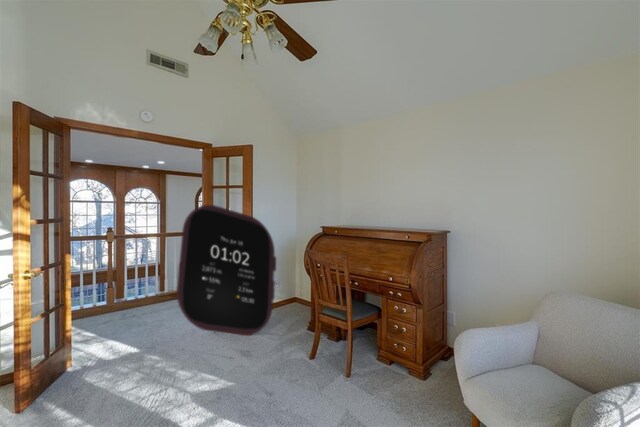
1h02
